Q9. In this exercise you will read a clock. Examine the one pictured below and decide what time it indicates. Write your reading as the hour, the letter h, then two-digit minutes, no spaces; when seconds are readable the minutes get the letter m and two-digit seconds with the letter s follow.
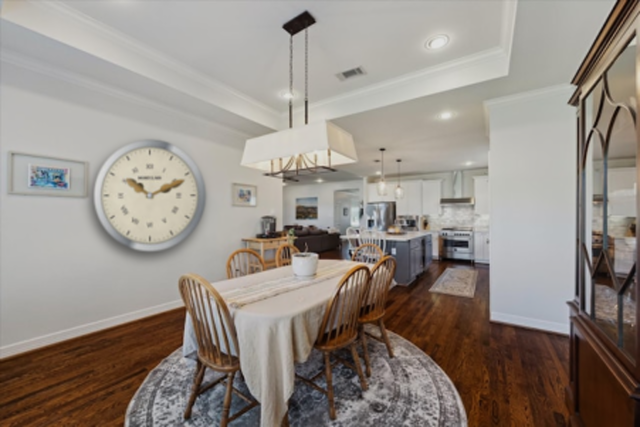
10h11
